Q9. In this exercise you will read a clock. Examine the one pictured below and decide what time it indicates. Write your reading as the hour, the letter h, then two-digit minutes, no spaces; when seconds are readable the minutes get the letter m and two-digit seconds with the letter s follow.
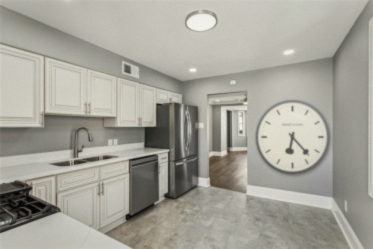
6h23
